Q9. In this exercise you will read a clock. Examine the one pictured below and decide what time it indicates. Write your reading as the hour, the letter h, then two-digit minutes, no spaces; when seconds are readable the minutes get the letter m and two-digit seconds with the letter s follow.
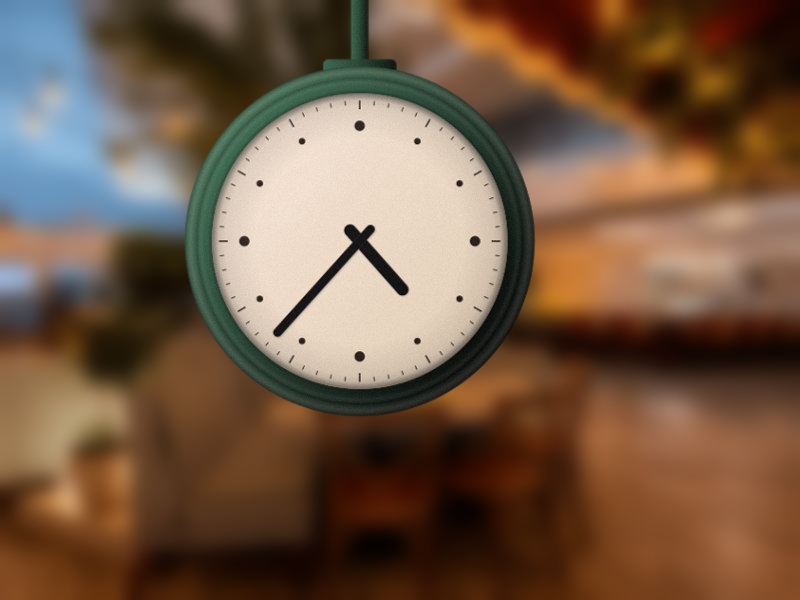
4h37
